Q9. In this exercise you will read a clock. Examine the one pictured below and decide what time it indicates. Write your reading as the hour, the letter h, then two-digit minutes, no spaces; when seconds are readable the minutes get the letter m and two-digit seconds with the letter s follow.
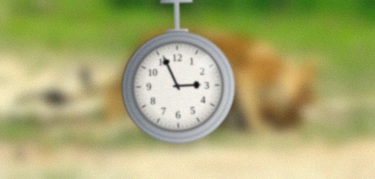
2h56
